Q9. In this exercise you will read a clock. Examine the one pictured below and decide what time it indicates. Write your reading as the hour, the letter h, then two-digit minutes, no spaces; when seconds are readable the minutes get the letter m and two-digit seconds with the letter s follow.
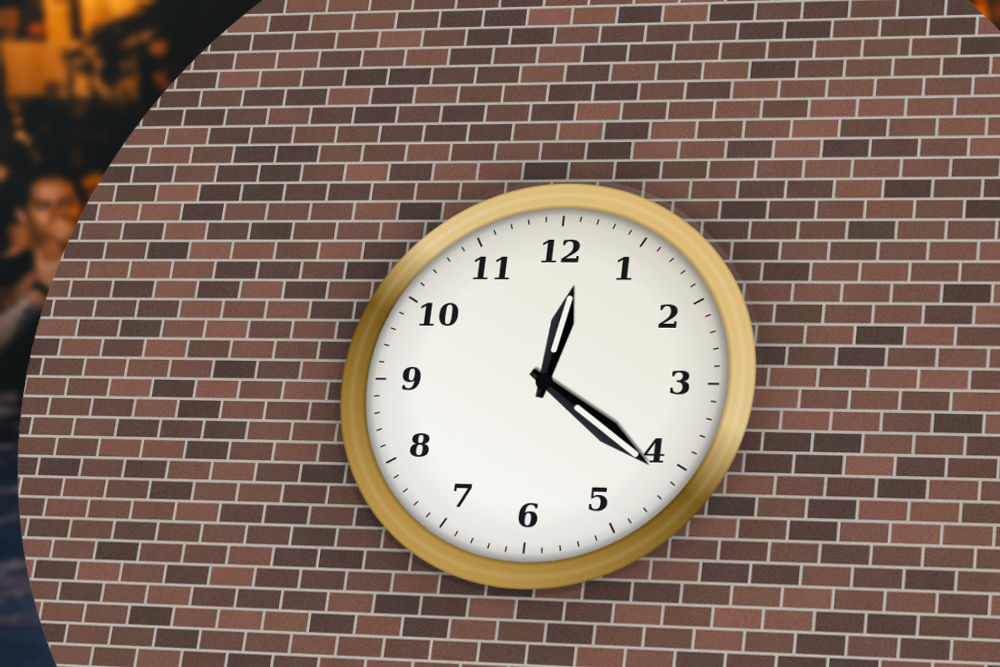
12h21
